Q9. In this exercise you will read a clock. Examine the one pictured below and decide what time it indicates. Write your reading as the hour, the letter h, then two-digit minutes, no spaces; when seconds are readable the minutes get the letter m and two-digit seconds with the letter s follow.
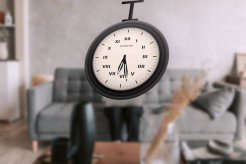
6h28
